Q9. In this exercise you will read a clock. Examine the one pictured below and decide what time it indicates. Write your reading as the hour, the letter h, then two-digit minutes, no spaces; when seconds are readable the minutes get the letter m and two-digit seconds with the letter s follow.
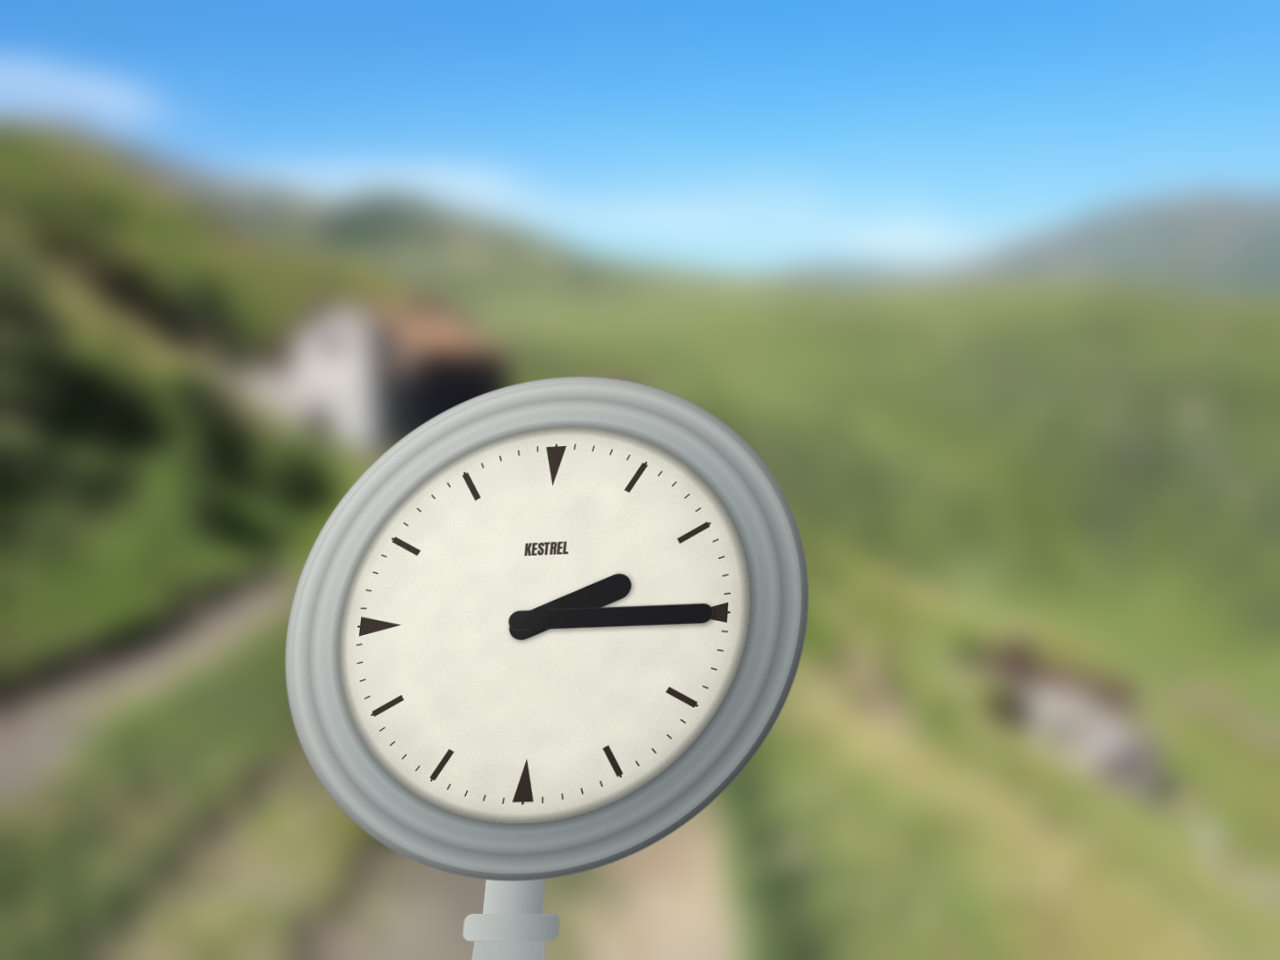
2h15
